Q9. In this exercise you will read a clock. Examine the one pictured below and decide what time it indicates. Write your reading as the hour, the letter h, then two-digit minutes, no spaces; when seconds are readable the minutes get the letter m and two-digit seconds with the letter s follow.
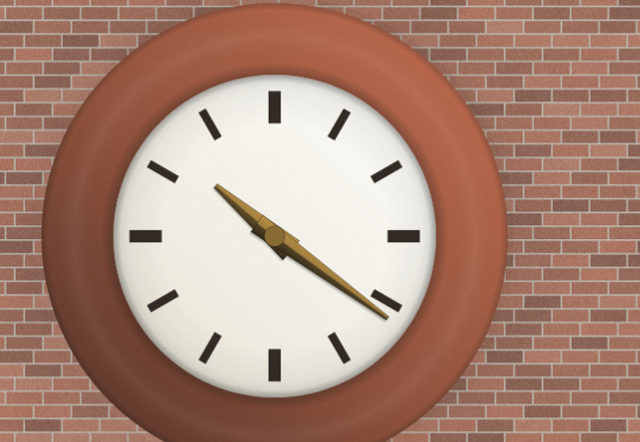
10h21
